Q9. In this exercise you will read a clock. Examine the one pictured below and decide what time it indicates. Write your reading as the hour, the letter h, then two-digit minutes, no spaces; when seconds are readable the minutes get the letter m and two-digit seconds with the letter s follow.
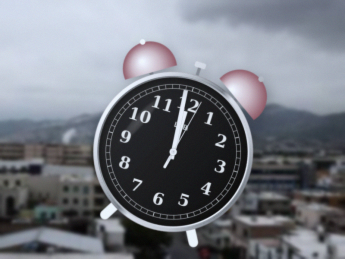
11h59m02s
